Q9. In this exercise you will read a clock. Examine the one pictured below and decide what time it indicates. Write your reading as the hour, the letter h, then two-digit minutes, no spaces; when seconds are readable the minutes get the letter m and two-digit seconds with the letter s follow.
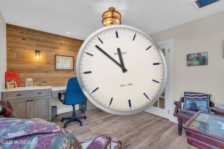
11h53
